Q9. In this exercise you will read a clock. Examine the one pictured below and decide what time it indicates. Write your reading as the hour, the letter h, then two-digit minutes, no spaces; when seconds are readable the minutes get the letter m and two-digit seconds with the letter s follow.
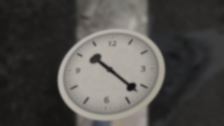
10h22
